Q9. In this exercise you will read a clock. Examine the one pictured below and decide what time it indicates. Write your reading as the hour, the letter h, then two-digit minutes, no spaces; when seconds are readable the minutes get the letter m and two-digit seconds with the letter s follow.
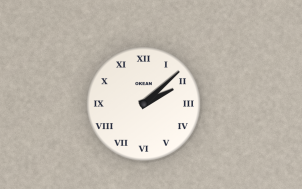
2h08
